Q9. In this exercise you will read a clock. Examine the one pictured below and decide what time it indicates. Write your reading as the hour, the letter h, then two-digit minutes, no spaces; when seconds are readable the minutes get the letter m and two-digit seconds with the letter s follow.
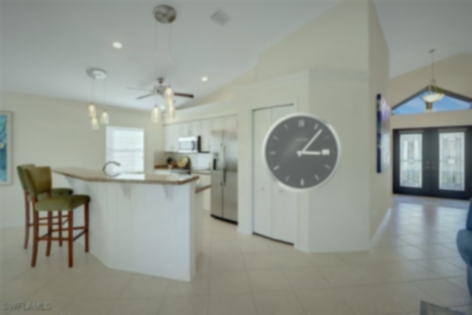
3h07
